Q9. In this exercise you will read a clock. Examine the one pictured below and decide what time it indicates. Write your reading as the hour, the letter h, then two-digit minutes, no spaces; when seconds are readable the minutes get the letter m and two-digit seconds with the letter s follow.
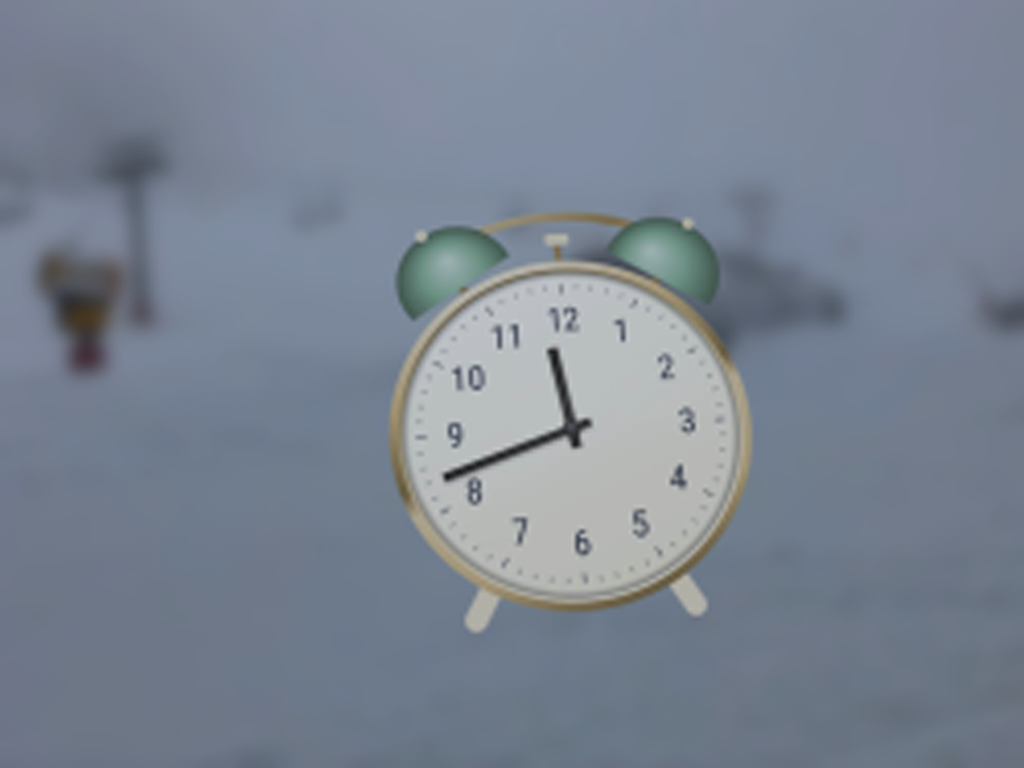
11h42
